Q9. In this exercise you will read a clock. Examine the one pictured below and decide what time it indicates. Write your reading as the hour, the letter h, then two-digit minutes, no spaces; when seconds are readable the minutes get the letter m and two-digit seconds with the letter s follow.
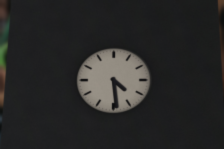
4h29
